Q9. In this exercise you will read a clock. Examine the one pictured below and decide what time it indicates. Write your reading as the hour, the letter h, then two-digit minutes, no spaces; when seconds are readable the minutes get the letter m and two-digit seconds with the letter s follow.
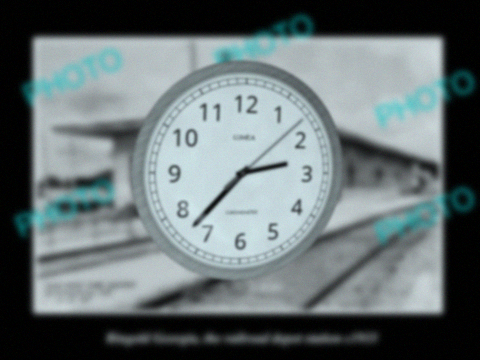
2h37m08s
